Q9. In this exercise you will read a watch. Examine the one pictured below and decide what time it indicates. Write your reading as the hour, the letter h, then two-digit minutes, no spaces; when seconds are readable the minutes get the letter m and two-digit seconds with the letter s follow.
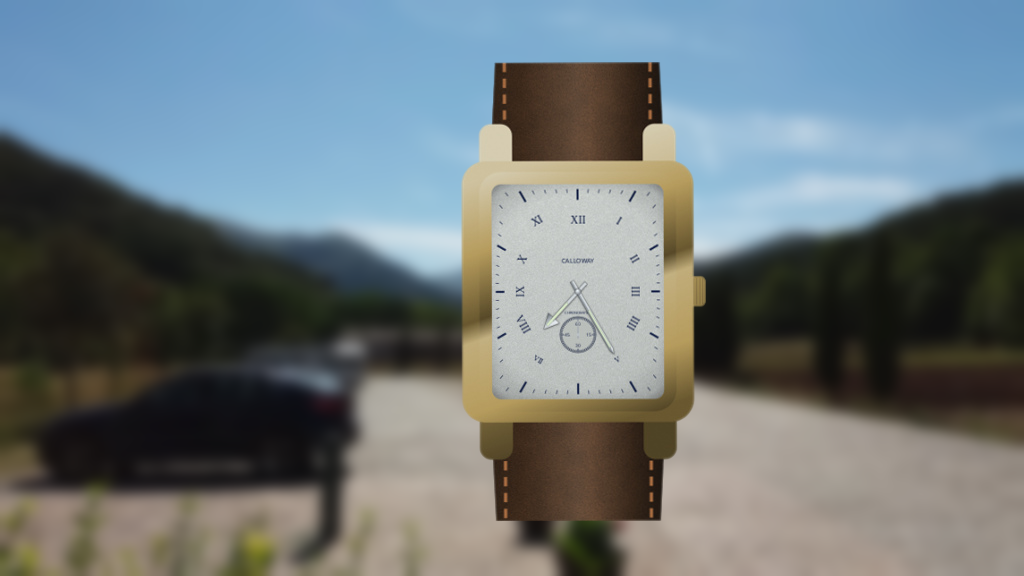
7h25
